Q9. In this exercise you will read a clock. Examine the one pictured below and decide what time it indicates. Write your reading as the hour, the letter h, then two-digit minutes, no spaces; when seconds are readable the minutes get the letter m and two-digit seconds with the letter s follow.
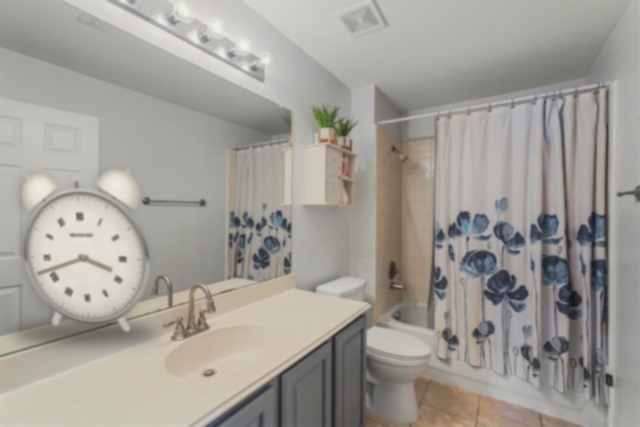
3h42
